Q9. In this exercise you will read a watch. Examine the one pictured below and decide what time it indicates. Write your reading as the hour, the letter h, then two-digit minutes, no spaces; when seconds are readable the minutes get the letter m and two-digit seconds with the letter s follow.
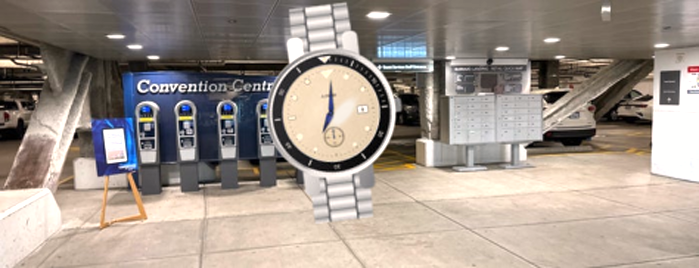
7h01
